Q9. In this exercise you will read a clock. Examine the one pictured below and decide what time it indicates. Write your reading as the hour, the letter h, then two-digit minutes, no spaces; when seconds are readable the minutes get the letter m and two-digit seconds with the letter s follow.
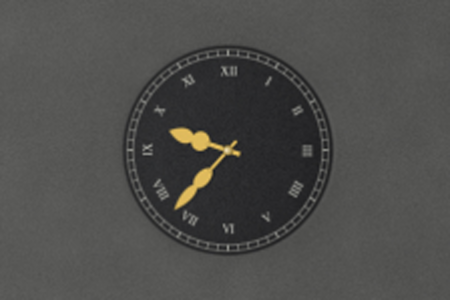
9h37
